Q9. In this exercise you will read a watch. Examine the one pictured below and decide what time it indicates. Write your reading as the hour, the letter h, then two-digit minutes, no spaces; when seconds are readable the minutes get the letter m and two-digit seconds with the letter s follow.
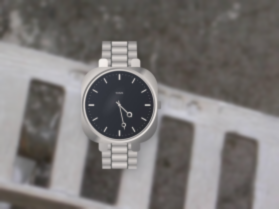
4h28
